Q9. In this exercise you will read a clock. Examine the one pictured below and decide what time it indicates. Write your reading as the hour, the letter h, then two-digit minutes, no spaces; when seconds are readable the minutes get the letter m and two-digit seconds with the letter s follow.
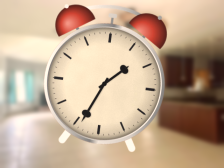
1h34
